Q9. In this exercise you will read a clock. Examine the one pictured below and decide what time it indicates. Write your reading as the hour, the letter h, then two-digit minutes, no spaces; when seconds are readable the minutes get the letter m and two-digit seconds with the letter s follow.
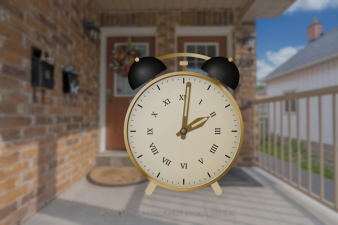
2h01
